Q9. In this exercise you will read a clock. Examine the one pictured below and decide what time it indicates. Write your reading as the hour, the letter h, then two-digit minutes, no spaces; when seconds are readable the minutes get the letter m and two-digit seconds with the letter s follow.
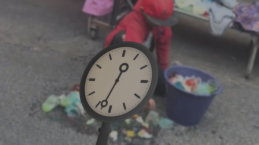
12h33
